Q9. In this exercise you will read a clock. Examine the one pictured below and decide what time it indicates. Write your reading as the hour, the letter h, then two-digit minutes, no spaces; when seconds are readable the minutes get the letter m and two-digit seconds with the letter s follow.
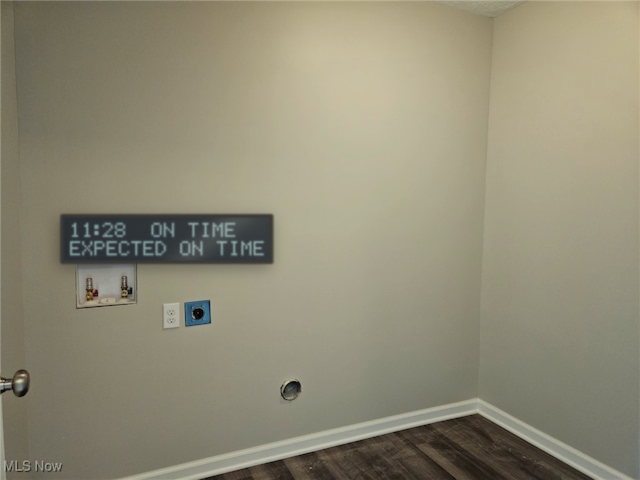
11h28
